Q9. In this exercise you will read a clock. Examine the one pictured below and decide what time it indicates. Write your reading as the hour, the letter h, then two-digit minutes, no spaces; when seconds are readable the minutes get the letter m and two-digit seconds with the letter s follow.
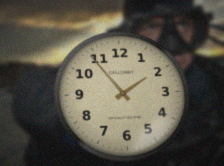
1h54
